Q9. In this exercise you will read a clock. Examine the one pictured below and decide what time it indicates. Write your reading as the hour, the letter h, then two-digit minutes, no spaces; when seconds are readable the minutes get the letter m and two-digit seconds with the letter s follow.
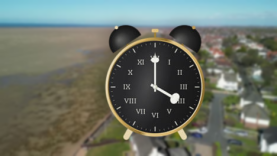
4h00
